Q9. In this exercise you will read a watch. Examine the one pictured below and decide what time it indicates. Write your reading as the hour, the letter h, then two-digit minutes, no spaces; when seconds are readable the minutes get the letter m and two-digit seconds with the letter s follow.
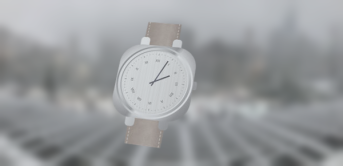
2h04
